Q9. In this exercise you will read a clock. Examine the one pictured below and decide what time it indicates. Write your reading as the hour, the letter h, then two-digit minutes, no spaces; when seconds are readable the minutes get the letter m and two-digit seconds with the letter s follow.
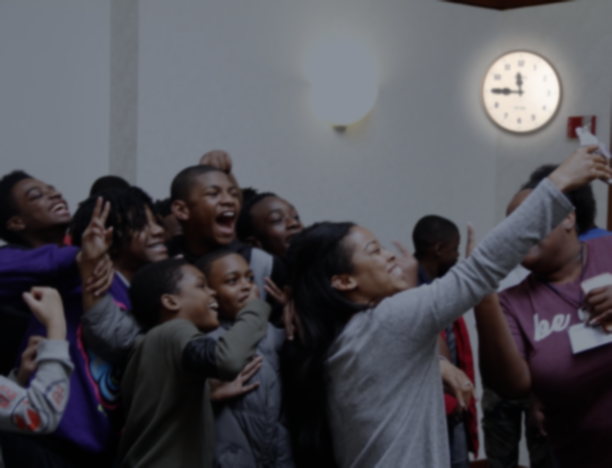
11h45
